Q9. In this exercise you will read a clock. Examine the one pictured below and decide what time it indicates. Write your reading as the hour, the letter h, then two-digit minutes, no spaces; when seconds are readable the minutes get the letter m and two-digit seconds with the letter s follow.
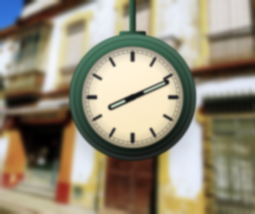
8h11
